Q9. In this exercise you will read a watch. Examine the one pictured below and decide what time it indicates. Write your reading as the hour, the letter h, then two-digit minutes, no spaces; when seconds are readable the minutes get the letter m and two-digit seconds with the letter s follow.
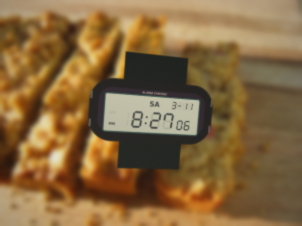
8h27m06s
